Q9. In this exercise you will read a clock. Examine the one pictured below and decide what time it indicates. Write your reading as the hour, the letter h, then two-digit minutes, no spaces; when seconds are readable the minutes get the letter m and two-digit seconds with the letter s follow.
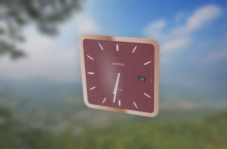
6h32
